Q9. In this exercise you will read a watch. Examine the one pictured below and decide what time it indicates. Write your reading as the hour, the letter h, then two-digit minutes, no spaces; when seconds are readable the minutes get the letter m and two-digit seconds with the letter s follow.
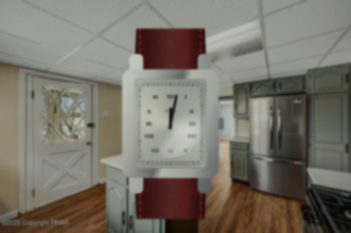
12h02
